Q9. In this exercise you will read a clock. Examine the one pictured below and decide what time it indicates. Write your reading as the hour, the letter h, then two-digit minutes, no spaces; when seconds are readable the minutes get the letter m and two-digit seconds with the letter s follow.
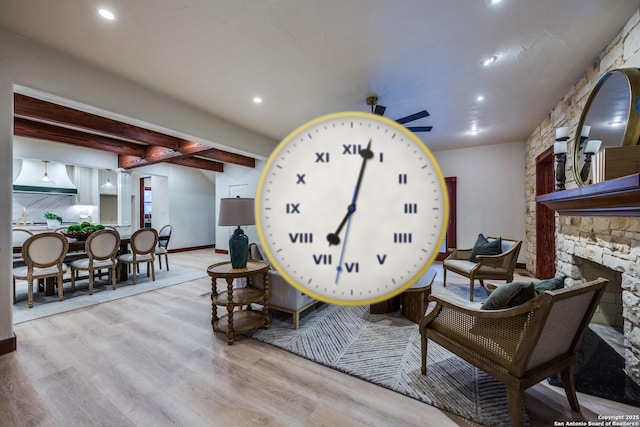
7h02m32s
